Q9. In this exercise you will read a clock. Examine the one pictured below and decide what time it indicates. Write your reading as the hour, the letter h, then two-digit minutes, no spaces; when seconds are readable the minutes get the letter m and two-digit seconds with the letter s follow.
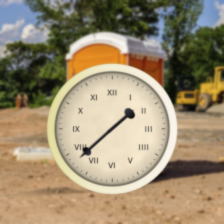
1h38
